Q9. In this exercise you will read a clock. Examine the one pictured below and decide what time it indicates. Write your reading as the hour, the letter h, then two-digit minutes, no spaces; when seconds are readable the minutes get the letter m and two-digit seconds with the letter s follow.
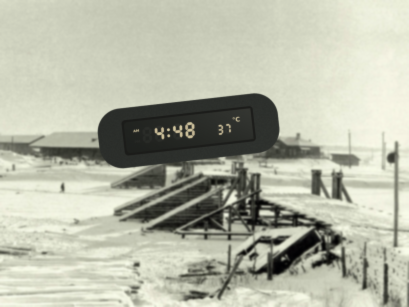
4h48
